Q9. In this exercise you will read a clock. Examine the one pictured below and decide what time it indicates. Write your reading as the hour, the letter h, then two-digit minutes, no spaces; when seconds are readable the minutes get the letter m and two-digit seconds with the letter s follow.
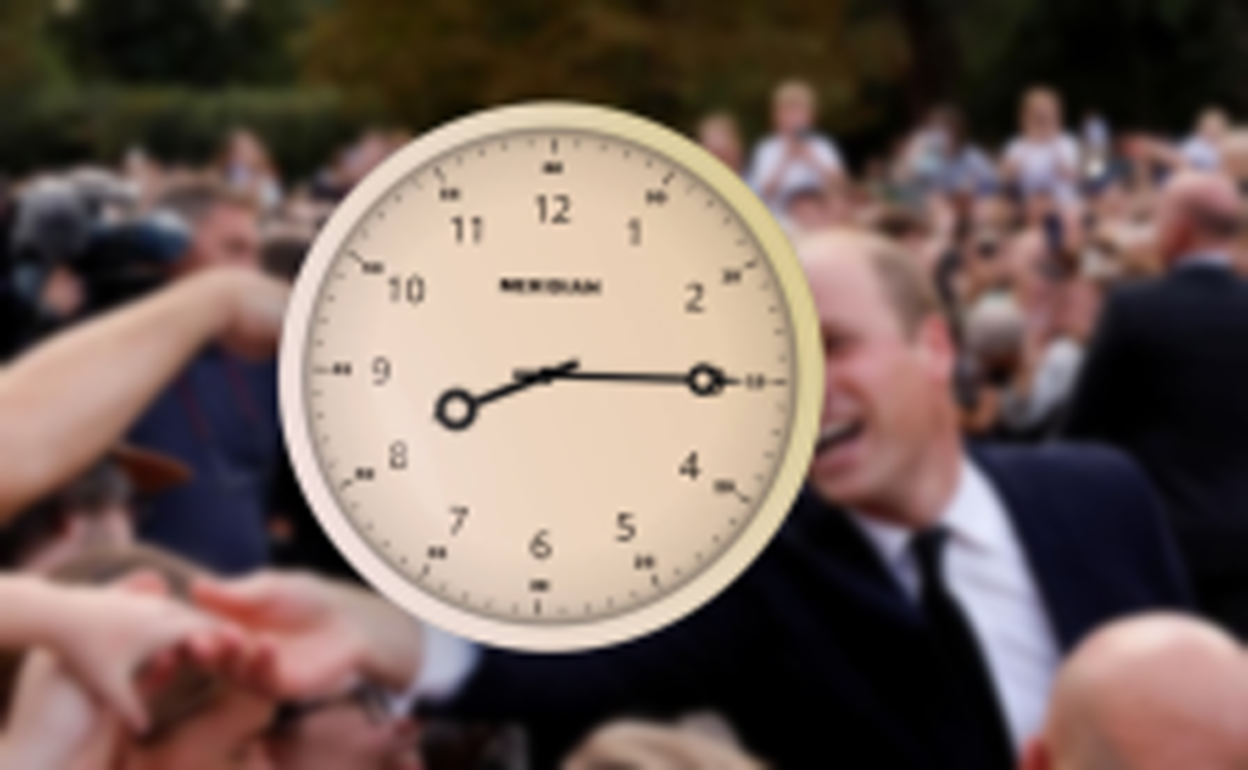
8h15
